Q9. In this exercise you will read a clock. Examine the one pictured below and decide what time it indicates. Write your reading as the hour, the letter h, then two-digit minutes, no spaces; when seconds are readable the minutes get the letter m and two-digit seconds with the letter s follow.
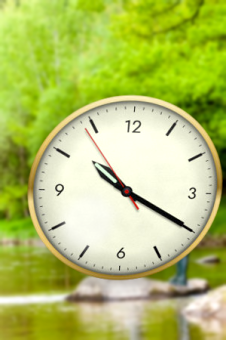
10h19m54s
